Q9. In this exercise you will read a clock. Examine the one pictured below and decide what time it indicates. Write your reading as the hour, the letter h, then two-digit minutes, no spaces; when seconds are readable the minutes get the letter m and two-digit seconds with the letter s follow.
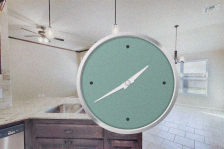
1h40
